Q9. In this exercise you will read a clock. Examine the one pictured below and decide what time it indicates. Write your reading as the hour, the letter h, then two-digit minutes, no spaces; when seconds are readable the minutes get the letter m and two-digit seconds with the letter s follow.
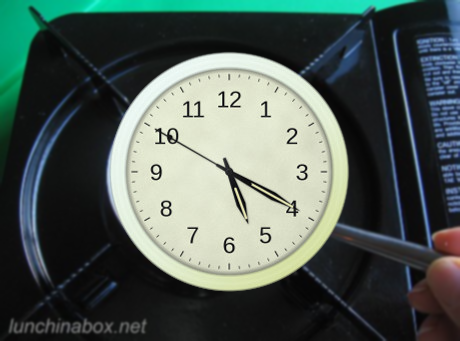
5h19m50s
